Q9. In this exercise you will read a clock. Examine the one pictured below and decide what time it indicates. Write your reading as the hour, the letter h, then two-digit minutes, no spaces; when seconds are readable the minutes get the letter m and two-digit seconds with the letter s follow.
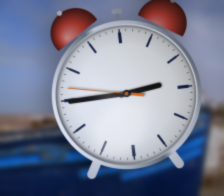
2h44m47s
